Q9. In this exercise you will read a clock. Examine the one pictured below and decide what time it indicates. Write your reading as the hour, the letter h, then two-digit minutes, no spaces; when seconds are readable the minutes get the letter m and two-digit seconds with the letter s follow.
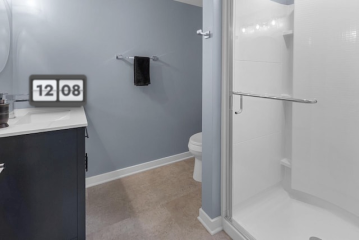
12h08
